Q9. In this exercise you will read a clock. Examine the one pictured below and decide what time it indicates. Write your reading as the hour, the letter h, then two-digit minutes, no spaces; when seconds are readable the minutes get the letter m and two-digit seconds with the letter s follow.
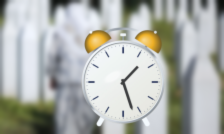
1h27
